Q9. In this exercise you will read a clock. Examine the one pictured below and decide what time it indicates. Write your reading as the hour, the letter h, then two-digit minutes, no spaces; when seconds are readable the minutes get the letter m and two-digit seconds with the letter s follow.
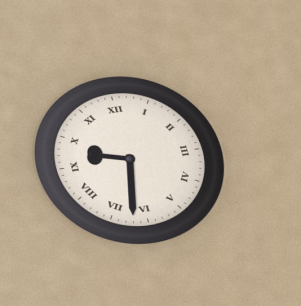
9h32
